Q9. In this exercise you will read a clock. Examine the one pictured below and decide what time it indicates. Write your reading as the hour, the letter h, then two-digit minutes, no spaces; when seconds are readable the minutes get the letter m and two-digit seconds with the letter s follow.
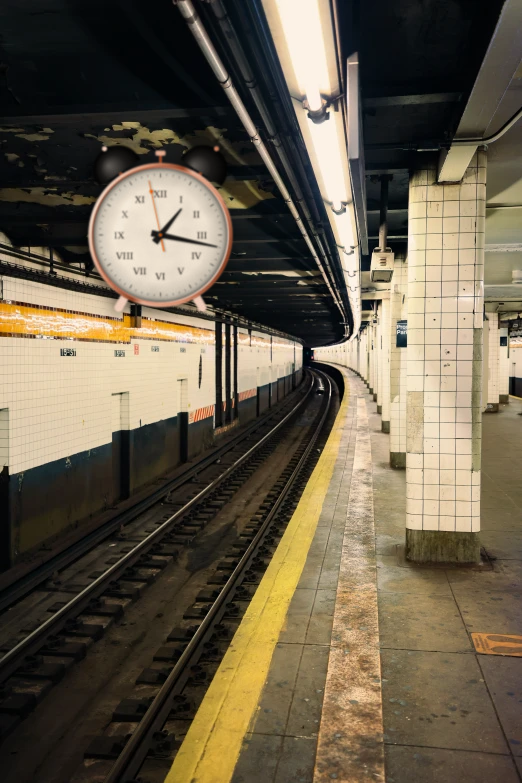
1h16m58s
